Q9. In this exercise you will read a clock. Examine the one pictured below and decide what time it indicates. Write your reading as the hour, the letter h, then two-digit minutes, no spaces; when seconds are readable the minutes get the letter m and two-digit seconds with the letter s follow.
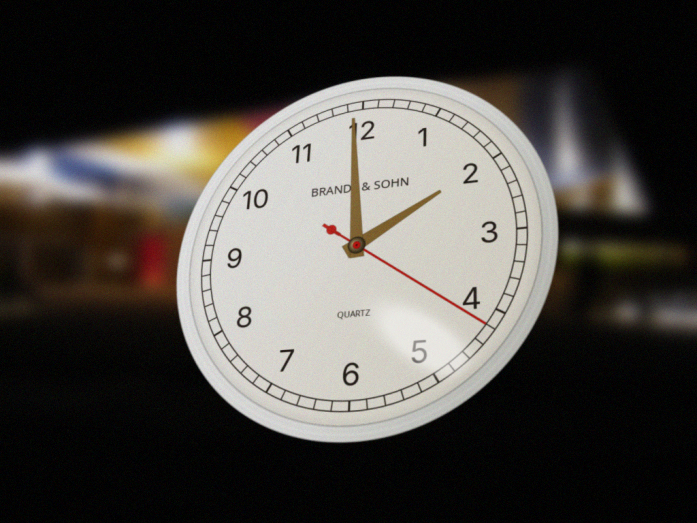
1h59m21s
